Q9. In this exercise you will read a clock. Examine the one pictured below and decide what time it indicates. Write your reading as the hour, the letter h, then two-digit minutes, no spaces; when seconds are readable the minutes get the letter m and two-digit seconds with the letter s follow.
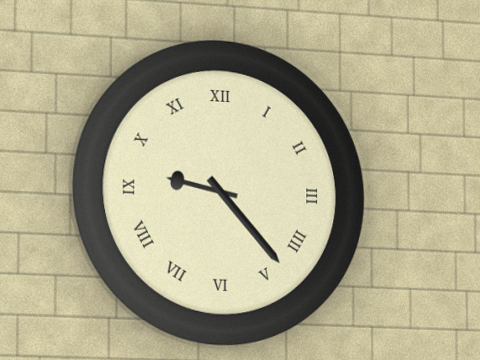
9h23
